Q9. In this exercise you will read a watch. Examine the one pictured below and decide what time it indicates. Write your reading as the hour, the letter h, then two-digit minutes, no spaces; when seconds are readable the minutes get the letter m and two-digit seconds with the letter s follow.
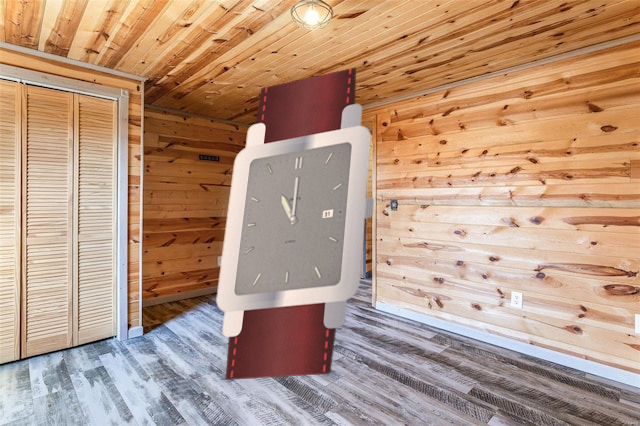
11h00
